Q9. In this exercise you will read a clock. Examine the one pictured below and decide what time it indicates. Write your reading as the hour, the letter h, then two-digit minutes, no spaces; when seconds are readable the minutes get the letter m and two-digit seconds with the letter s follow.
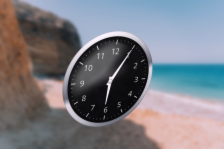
6h05
